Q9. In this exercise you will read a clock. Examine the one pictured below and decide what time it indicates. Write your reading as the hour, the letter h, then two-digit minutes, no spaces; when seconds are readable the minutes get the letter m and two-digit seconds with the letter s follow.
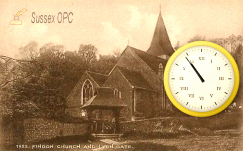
10h54
